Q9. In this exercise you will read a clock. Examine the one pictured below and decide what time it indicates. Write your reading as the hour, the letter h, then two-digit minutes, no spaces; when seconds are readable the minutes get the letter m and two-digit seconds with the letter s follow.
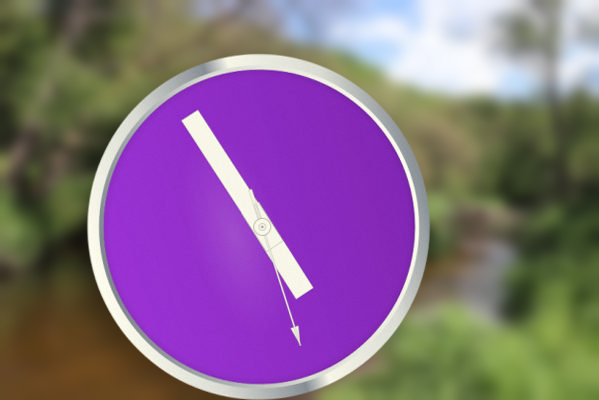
4h54m27s
